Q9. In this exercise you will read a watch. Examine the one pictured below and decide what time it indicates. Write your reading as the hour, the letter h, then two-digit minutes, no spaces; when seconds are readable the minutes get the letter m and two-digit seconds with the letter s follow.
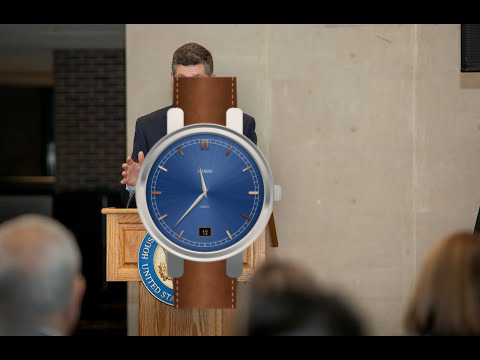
11h37
